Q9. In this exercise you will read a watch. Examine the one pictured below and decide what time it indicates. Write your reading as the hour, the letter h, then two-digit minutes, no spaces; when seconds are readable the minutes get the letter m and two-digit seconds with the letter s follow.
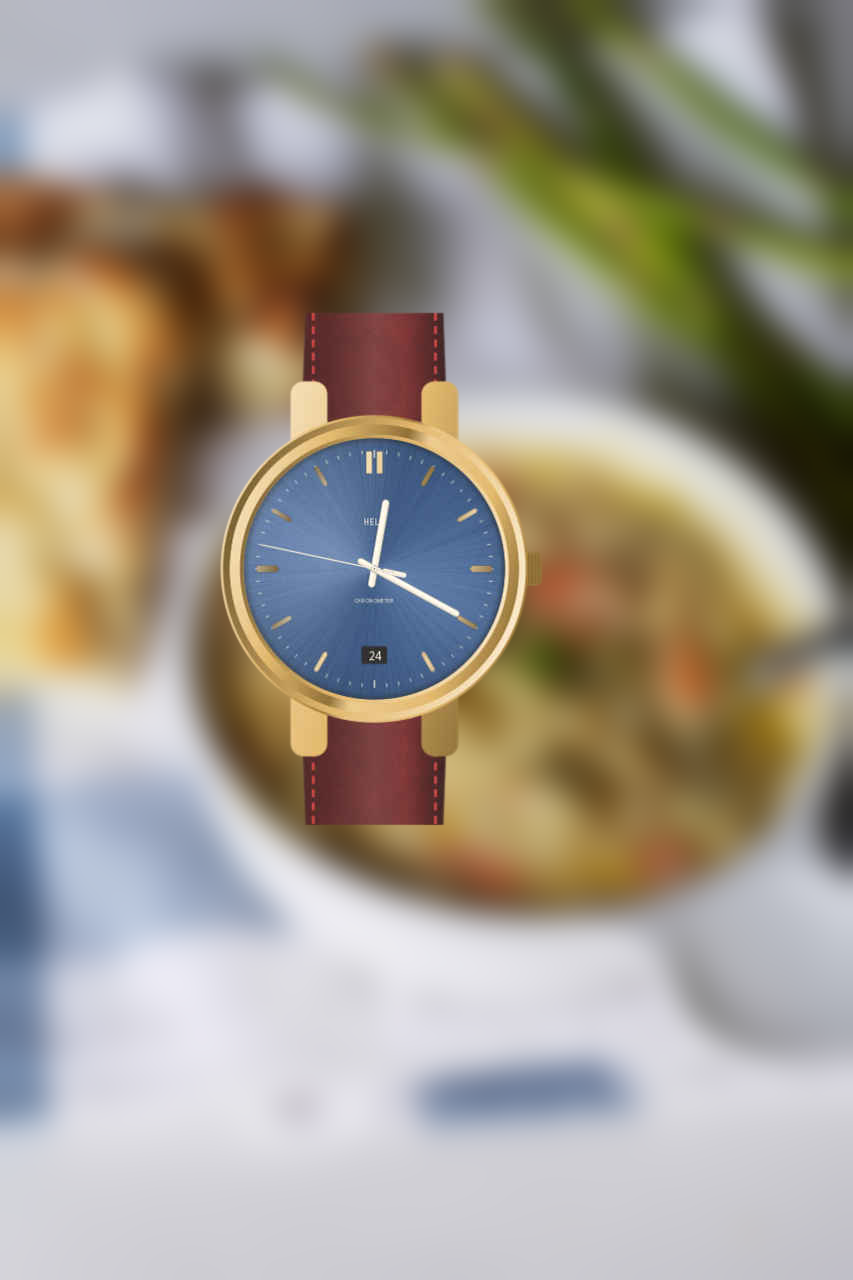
12h19m47s
